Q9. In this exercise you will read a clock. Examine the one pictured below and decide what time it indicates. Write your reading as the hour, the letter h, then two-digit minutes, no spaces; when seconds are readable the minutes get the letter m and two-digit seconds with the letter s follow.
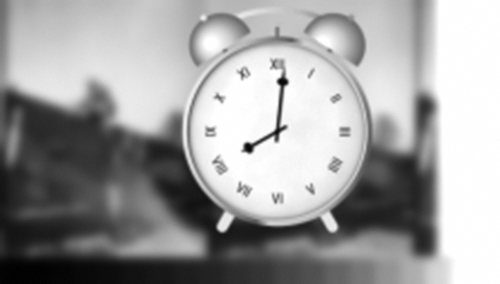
8h01
